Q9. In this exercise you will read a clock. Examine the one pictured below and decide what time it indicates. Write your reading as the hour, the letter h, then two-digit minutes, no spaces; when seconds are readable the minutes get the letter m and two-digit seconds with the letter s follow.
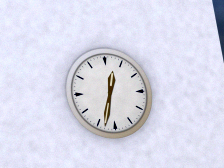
12h33
